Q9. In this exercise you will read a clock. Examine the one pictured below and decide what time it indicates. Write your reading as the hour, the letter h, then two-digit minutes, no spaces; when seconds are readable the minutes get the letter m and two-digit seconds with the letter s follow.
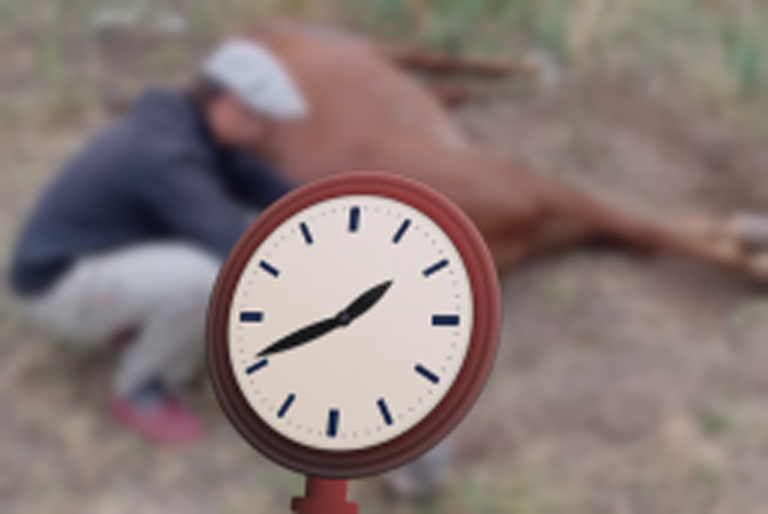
1h41
